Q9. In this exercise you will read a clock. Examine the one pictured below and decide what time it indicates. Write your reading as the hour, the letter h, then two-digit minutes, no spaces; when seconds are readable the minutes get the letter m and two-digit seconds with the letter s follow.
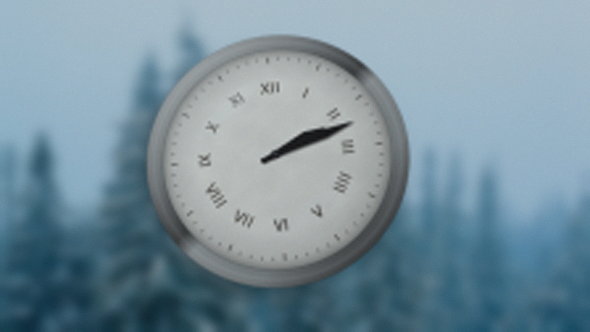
2h12
